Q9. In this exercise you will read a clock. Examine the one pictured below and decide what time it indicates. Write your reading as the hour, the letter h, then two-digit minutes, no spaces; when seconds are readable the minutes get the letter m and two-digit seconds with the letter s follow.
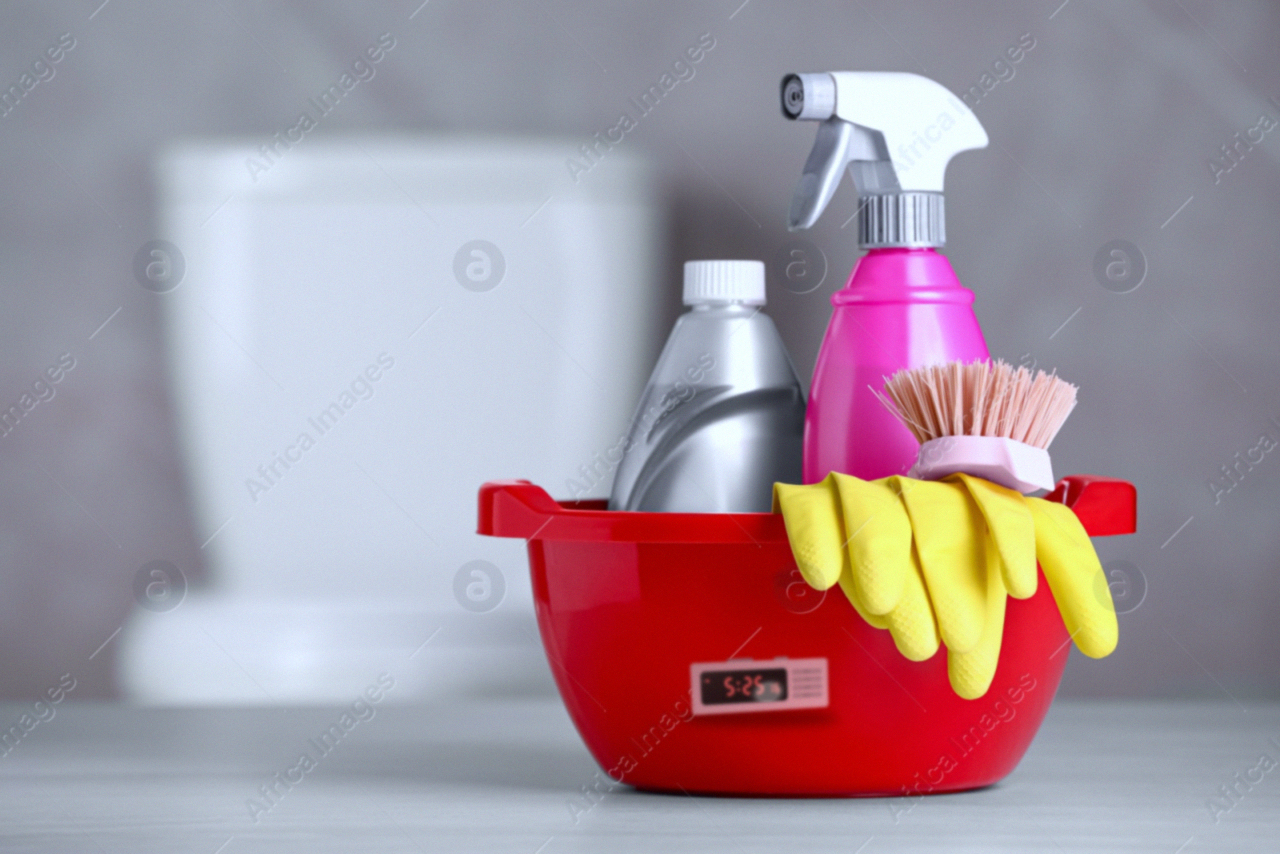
5h25
